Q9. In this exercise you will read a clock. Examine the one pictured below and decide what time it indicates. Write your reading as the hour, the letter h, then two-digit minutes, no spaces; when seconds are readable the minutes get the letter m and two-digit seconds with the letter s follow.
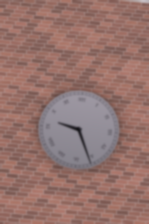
9h26
